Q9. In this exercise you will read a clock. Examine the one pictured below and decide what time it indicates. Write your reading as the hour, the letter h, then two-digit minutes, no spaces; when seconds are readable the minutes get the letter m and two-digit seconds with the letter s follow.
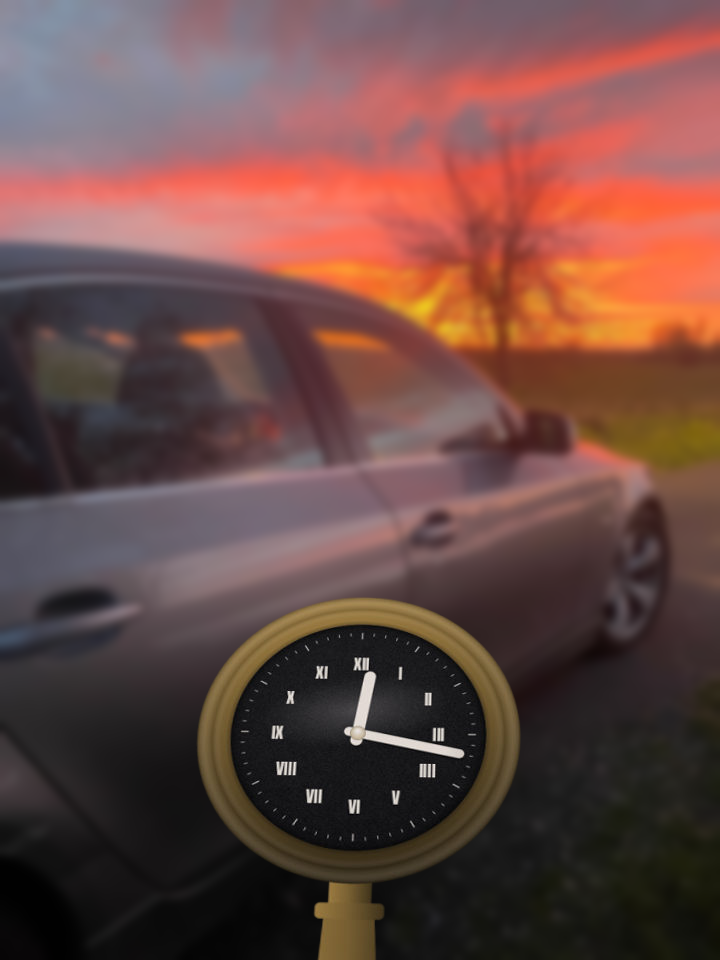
12h17
